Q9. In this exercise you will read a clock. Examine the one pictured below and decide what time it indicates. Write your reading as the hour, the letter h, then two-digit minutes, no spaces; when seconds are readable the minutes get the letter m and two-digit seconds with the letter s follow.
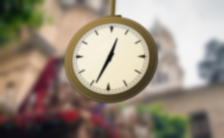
12h34
